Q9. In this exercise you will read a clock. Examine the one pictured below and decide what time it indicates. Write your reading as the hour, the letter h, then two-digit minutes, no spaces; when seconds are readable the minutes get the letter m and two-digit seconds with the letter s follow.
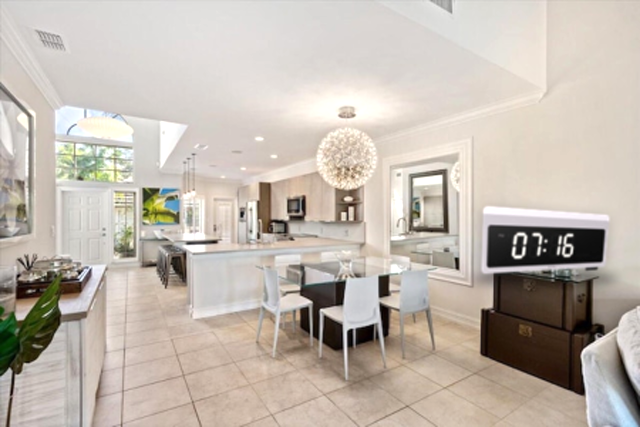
7h16
